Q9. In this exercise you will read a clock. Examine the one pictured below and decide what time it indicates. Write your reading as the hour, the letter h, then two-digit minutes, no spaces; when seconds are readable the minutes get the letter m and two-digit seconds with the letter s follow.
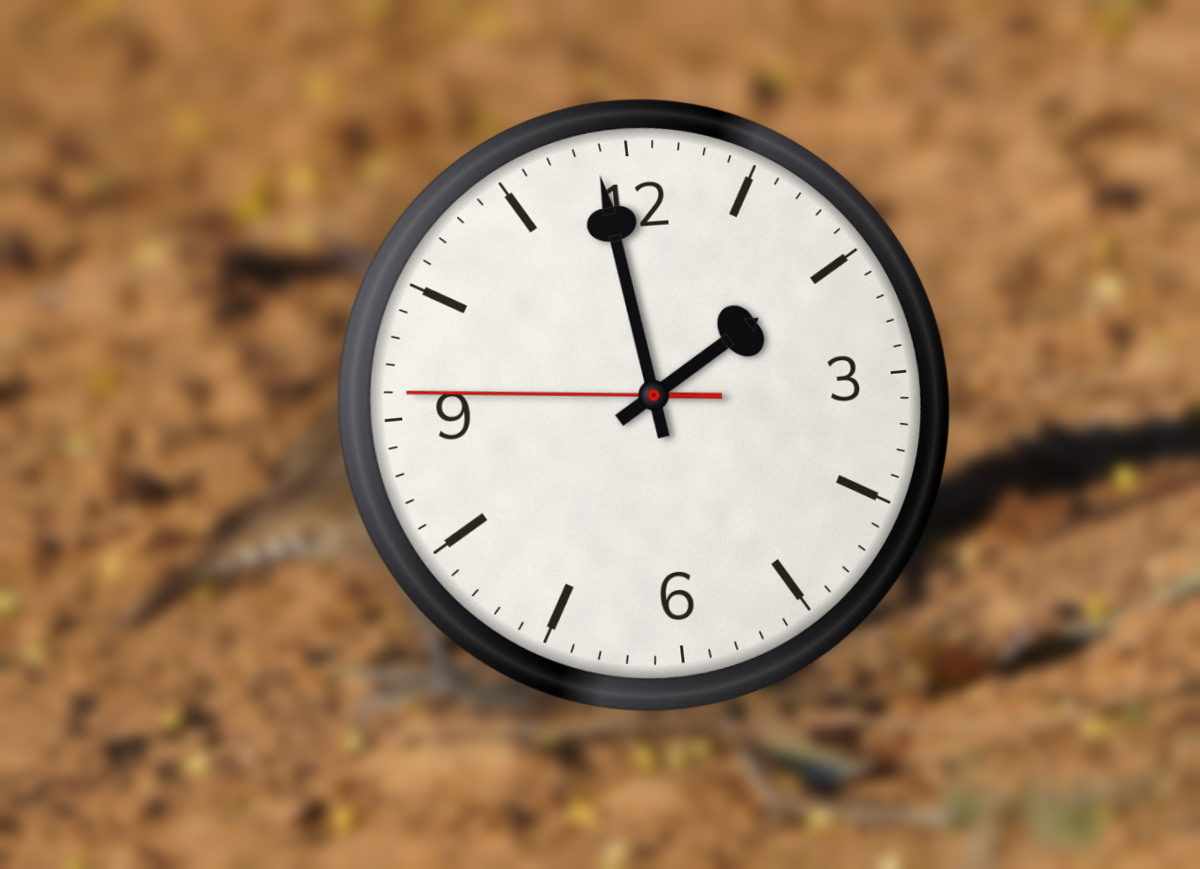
1h58m46s
